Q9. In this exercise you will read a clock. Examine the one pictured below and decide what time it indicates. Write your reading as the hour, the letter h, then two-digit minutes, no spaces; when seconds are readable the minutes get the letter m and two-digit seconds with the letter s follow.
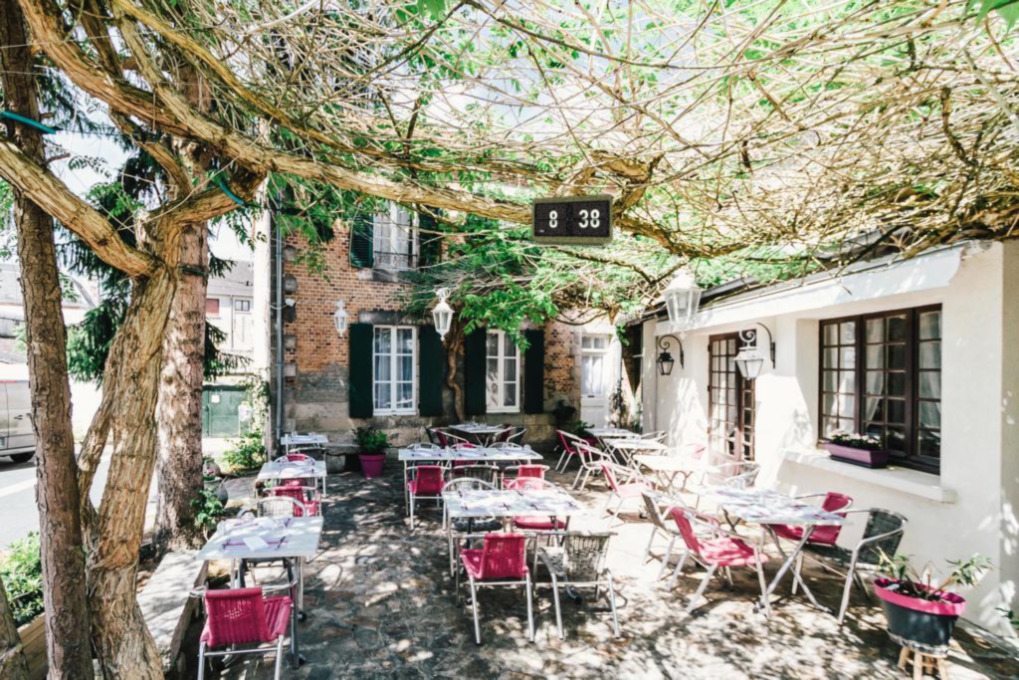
8h38
